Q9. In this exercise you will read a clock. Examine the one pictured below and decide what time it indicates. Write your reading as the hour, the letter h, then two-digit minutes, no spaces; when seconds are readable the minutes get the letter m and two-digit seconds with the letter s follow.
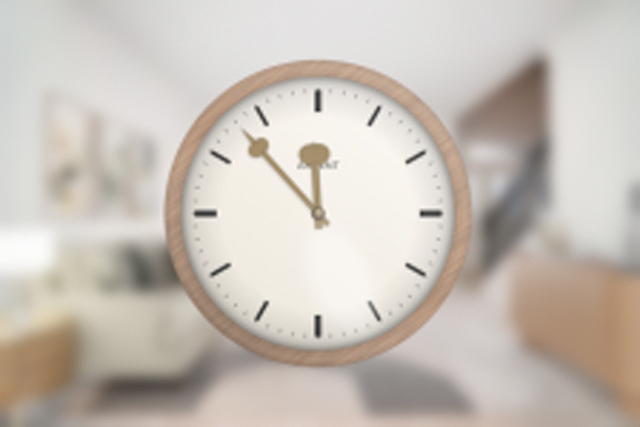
11h53
